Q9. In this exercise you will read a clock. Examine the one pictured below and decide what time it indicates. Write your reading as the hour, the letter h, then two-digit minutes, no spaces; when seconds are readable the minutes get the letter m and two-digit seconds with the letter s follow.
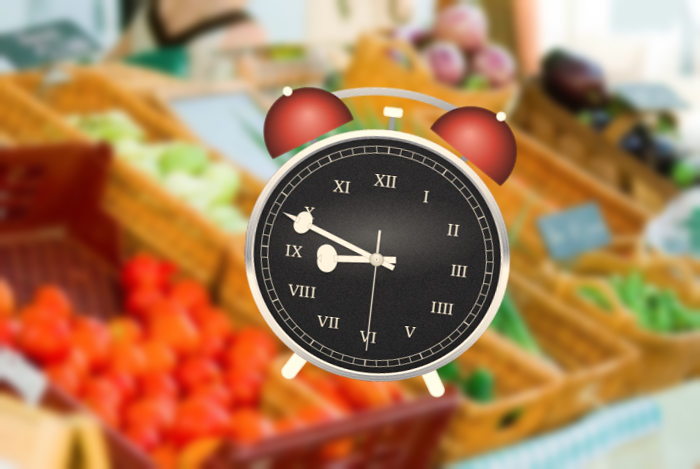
8h48m30s
